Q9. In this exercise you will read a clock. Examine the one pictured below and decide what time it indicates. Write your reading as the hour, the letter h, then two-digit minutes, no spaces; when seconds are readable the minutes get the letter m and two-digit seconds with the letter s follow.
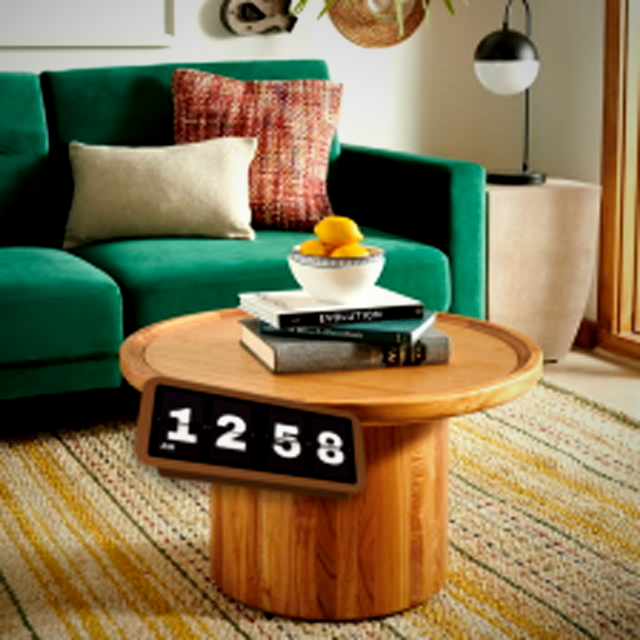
12h58
